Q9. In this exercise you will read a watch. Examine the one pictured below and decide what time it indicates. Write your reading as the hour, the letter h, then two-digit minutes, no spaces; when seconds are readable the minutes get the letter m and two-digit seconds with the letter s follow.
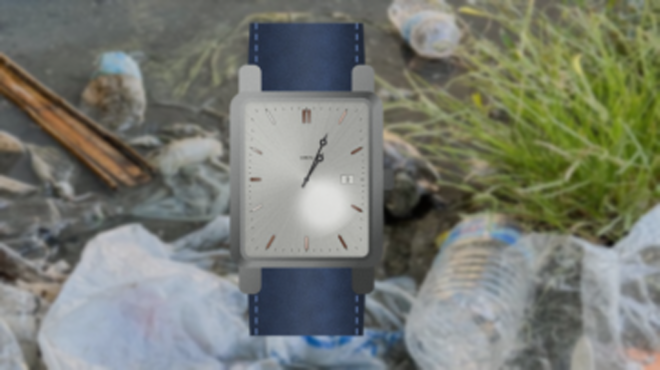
1h04
